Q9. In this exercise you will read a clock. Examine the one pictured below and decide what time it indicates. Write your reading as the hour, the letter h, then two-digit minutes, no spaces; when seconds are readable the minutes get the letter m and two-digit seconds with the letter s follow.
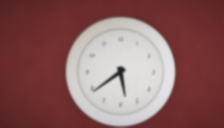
5h39
